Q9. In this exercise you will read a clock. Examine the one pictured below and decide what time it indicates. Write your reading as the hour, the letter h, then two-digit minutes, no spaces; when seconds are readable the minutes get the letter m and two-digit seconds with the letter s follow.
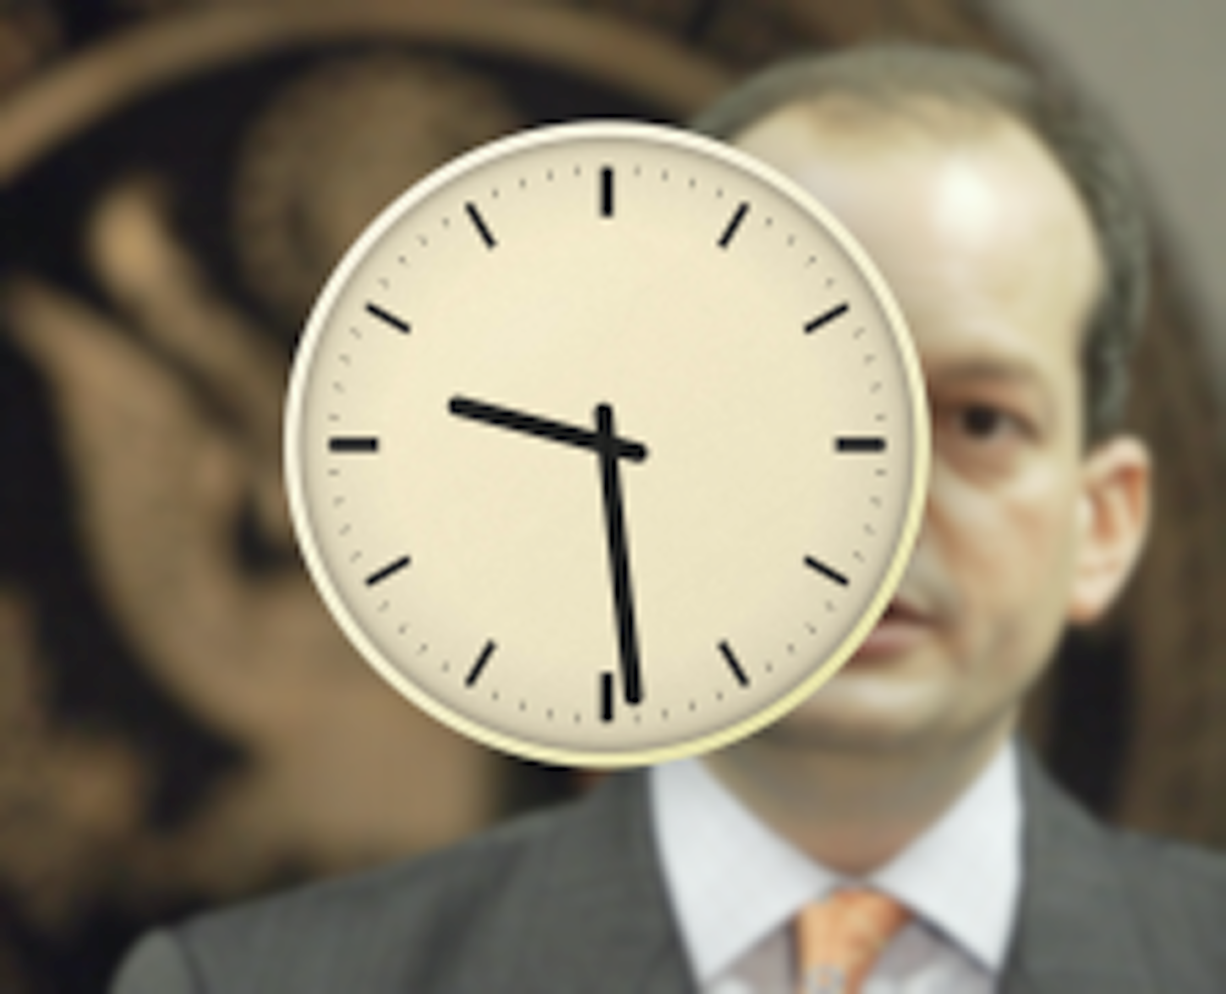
9h29
